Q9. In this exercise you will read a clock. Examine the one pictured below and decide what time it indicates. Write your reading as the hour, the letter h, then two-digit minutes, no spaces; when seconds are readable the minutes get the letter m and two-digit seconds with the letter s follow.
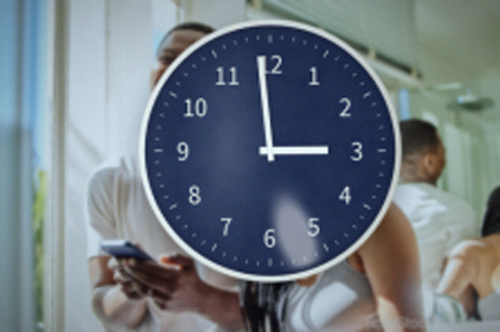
2h59
